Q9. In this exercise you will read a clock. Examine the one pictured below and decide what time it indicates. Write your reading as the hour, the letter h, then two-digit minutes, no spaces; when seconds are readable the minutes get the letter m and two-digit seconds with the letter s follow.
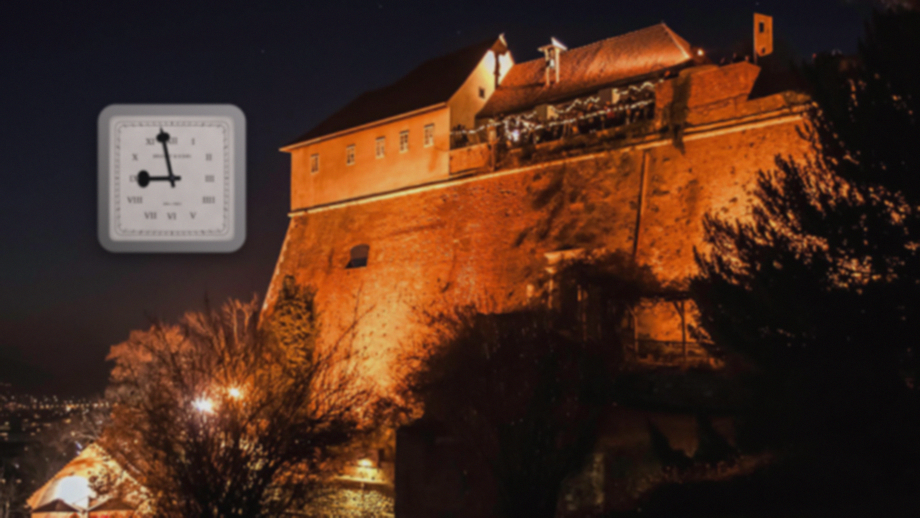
8h58
